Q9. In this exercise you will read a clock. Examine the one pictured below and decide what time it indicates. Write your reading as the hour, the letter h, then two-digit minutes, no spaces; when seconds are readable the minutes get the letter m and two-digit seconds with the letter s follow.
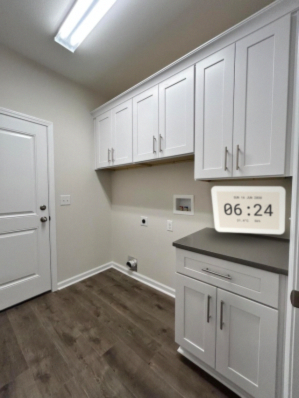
6h24
